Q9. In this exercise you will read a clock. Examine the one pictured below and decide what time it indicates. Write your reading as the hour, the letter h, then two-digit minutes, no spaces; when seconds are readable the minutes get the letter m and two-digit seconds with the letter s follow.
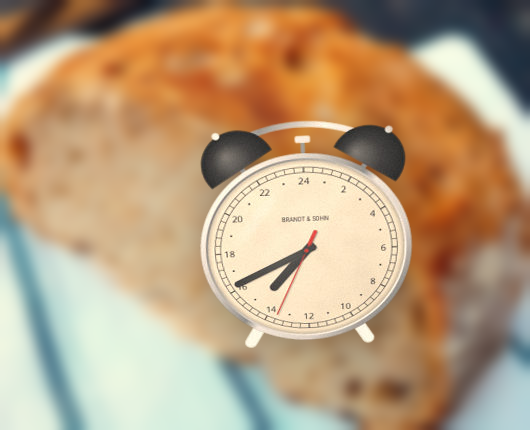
14h40m34s
